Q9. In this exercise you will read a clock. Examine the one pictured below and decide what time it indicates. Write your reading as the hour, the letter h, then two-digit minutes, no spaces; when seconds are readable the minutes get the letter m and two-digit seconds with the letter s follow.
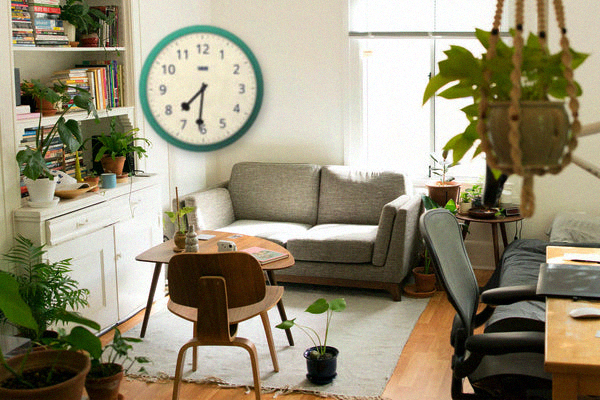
7h31
